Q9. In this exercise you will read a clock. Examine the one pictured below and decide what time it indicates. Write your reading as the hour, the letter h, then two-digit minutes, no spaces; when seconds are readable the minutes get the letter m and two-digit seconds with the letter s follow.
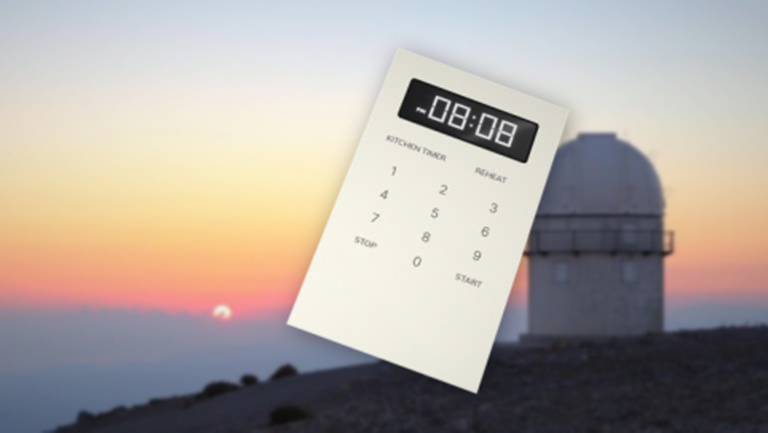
8h08
